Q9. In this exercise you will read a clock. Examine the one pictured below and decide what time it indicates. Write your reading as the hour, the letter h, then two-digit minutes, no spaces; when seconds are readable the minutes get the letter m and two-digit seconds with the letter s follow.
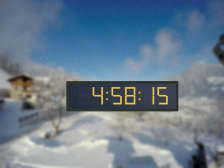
4h58m15s
